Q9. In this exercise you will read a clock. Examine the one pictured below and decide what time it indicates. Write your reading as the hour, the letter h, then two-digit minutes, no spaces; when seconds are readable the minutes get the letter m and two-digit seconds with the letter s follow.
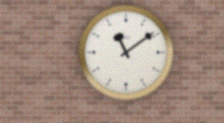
11h09
